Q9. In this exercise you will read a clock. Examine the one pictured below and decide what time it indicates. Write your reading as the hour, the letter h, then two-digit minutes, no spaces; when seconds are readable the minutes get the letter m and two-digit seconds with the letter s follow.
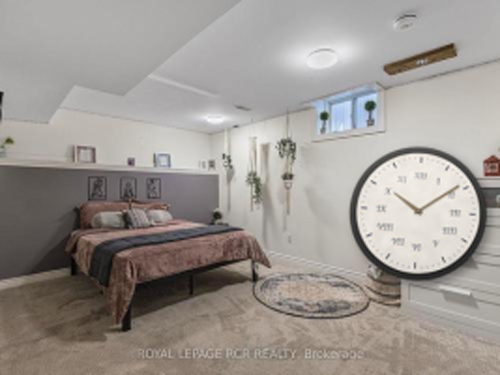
10h09
